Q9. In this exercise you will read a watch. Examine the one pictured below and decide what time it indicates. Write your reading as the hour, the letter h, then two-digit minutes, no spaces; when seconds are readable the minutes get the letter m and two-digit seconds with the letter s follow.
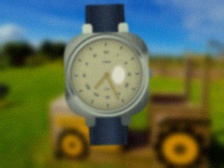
7h26
